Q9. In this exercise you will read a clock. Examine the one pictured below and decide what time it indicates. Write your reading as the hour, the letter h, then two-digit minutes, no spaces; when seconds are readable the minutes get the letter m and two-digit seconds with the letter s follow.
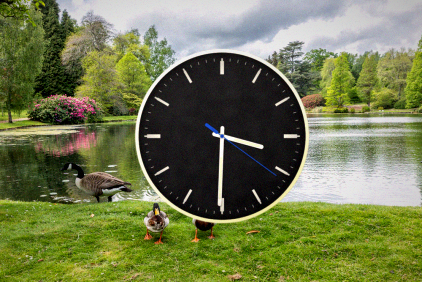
3h30m21s
